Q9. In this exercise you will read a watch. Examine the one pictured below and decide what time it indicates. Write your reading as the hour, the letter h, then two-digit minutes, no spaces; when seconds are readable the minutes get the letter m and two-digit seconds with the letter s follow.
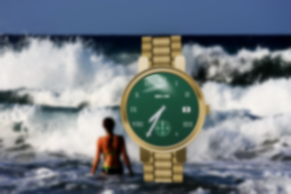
7h35
